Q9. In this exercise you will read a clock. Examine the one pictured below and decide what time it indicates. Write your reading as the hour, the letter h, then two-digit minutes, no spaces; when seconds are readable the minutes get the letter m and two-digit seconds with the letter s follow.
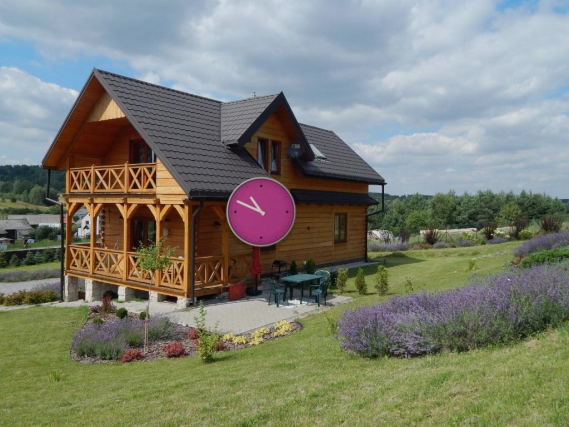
10h49
